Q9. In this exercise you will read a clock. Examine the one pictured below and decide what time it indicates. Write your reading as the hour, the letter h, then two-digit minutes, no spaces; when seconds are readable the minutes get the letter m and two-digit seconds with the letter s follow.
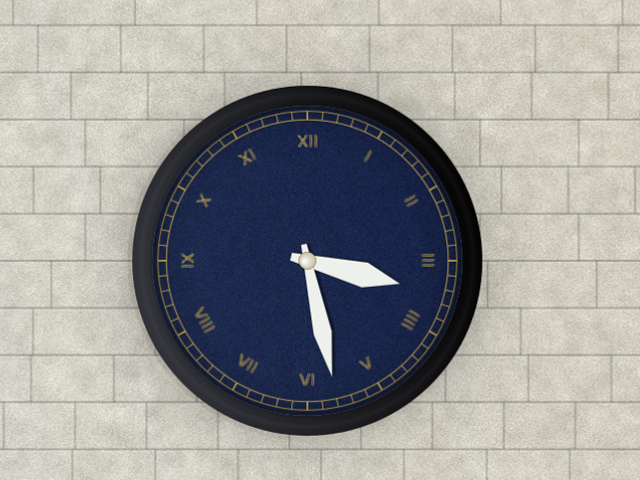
3h28
